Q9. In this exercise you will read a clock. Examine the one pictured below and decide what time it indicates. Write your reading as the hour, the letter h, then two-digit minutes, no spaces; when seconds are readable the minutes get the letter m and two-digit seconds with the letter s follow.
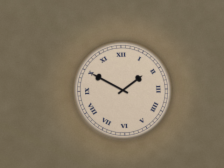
1h50
